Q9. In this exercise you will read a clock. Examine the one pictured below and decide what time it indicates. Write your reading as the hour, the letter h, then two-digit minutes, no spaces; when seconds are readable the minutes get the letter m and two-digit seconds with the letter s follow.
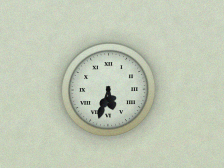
5h33
